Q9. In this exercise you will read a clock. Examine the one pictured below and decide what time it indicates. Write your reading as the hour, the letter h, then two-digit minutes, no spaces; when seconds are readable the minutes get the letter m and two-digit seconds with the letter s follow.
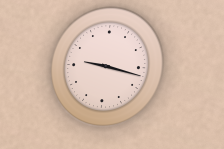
9h17
